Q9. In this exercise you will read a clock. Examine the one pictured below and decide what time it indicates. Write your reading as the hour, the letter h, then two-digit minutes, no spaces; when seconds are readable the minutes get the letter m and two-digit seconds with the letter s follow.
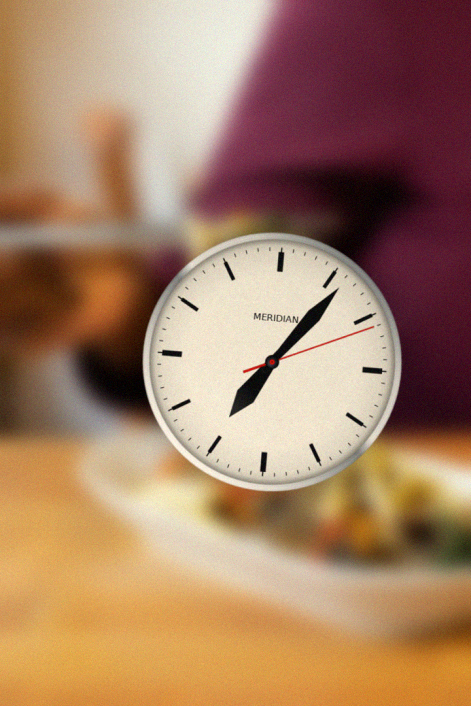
7h06m11s
